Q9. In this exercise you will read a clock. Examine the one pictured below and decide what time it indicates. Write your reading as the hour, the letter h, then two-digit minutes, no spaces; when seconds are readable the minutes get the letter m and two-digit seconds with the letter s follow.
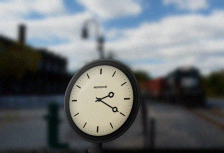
2h20
